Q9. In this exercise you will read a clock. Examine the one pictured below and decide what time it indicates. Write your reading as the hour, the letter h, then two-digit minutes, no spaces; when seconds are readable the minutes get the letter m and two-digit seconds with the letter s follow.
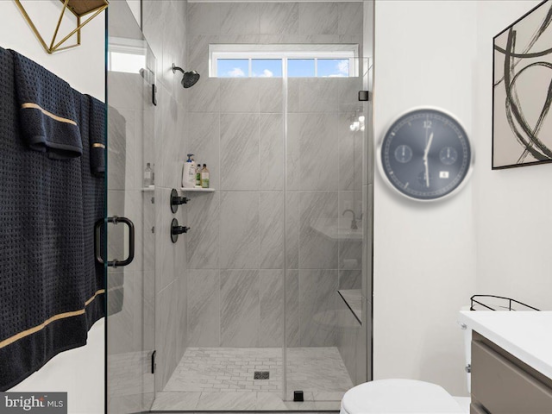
12h29
